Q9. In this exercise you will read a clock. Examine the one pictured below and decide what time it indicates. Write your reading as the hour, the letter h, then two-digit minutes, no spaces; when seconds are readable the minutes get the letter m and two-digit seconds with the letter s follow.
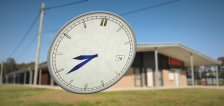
8h38
